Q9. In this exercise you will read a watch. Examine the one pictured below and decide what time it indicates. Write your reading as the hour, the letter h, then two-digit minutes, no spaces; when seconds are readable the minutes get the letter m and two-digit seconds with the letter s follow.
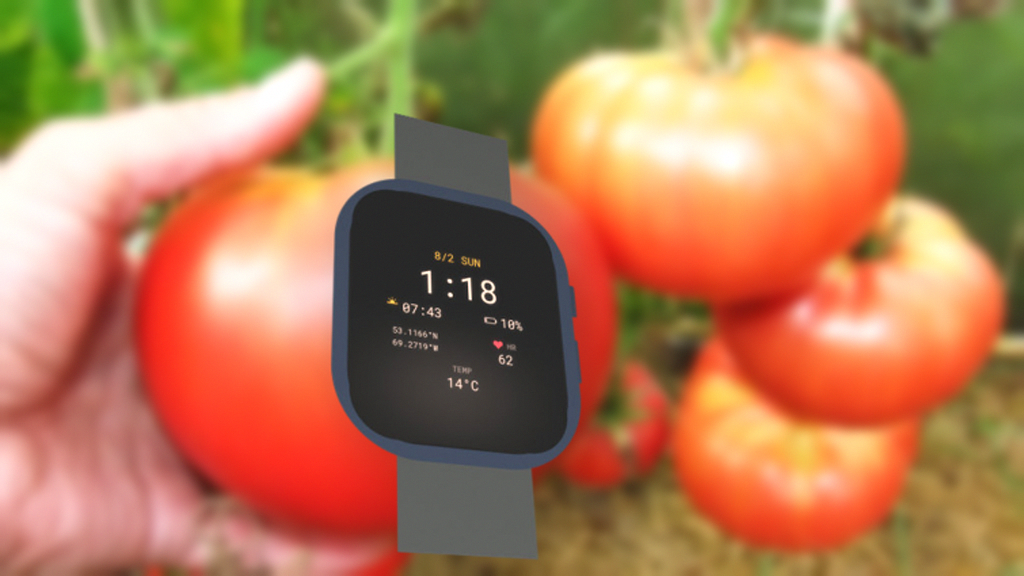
1h18
